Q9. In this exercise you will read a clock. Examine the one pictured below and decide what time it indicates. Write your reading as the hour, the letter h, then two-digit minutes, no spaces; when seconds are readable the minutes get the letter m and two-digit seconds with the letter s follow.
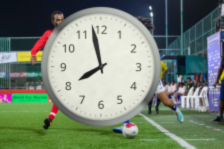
7h58
